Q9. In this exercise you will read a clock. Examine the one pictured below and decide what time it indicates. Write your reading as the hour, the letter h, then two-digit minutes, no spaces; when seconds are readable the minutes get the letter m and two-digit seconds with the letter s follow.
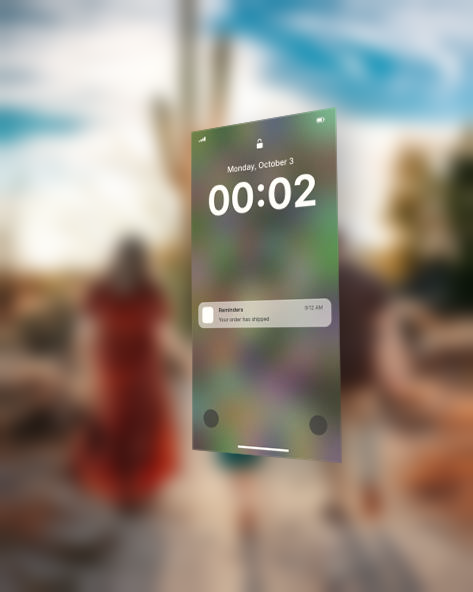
0h02
